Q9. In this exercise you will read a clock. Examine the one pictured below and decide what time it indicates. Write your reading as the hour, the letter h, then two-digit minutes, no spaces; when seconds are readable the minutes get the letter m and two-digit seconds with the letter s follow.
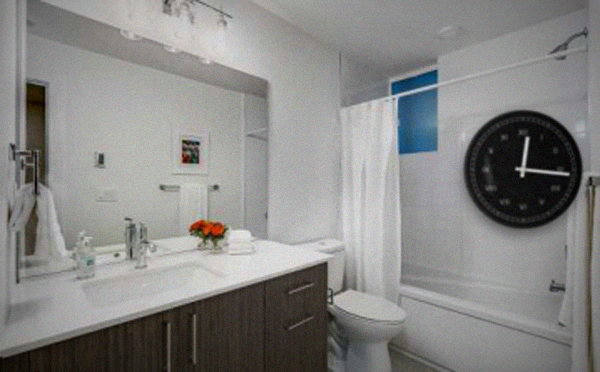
12h16
